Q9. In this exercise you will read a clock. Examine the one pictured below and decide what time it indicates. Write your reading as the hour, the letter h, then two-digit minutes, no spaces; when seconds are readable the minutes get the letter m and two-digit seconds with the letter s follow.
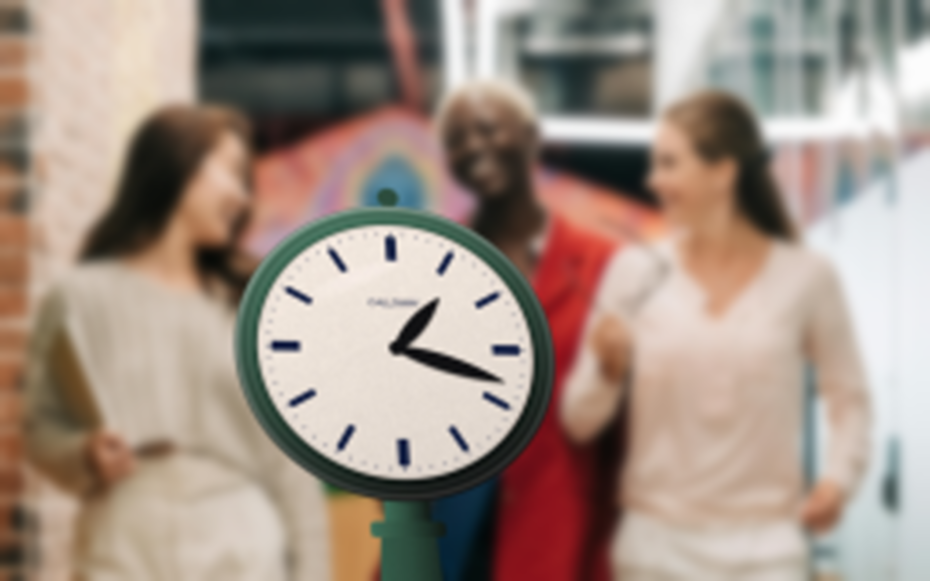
1h18
